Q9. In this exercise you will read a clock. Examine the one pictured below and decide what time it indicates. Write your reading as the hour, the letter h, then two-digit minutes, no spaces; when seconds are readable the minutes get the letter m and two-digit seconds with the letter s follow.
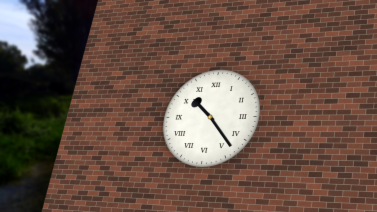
10h23
